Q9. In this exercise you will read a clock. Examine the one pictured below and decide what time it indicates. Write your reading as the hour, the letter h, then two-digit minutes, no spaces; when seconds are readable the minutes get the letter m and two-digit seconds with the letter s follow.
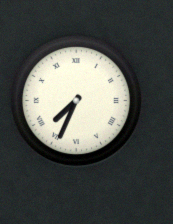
7h34
